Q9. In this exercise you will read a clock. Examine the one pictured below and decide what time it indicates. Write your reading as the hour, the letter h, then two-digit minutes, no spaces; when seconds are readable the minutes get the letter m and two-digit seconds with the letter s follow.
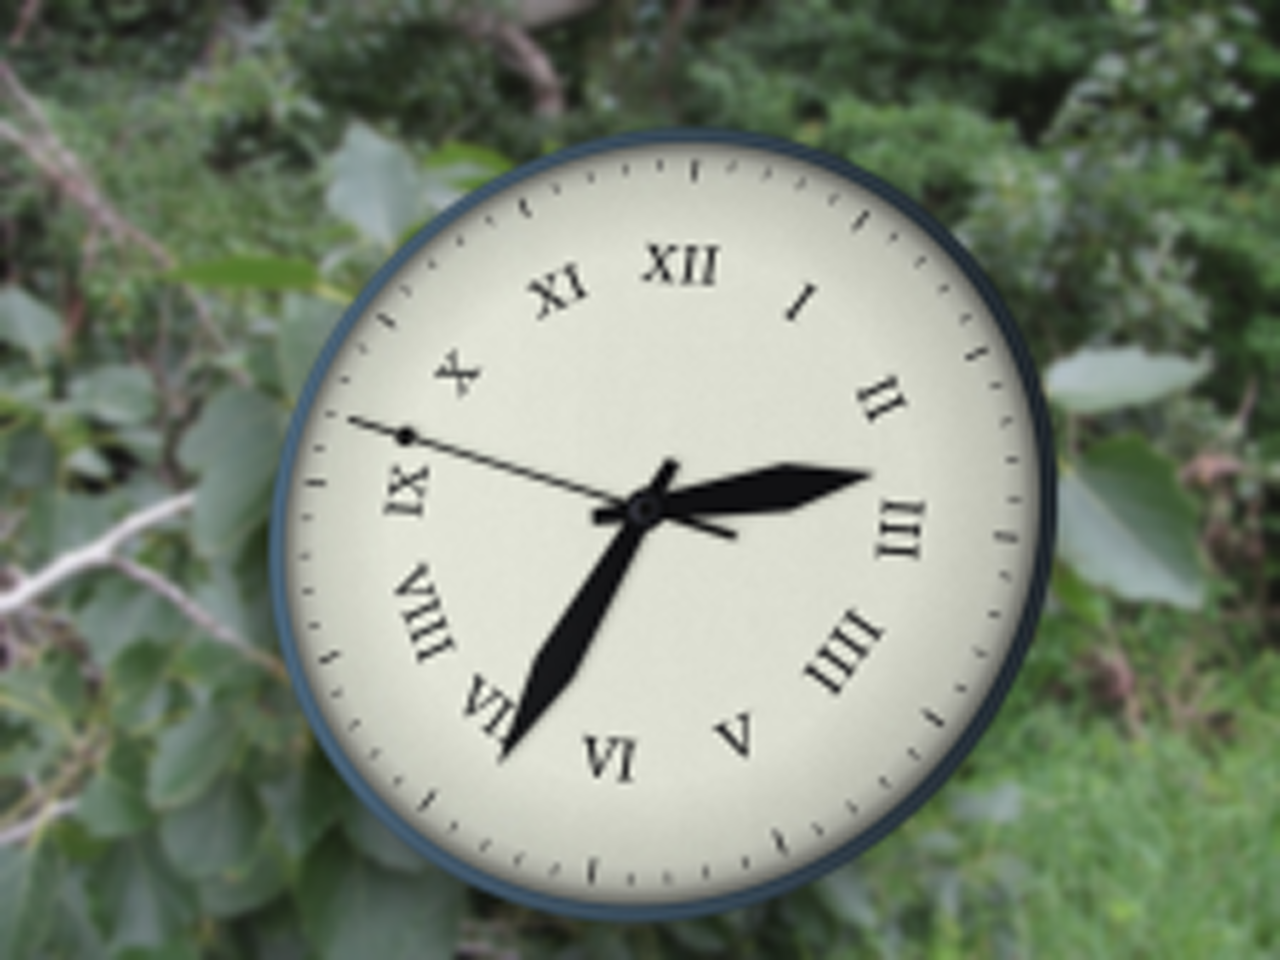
2h33m47s
